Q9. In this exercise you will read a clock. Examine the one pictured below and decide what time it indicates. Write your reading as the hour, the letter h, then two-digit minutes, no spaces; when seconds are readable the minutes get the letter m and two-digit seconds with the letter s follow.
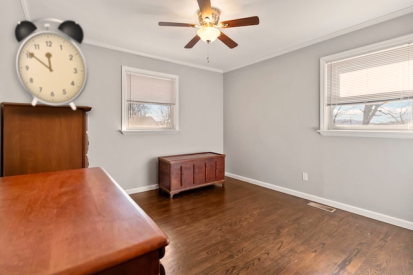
11h51
